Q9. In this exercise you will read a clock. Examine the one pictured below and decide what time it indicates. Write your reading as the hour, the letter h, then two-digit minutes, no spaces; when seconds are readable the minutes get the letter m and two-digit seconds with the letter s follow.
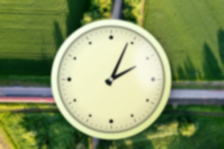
2h04
